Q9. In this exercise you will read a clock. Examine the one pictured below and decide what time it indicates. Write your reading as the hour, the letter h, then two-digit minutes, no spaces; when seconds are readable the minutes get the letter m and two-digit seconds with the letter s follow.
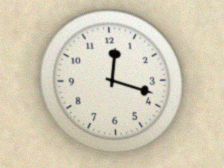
12h18
